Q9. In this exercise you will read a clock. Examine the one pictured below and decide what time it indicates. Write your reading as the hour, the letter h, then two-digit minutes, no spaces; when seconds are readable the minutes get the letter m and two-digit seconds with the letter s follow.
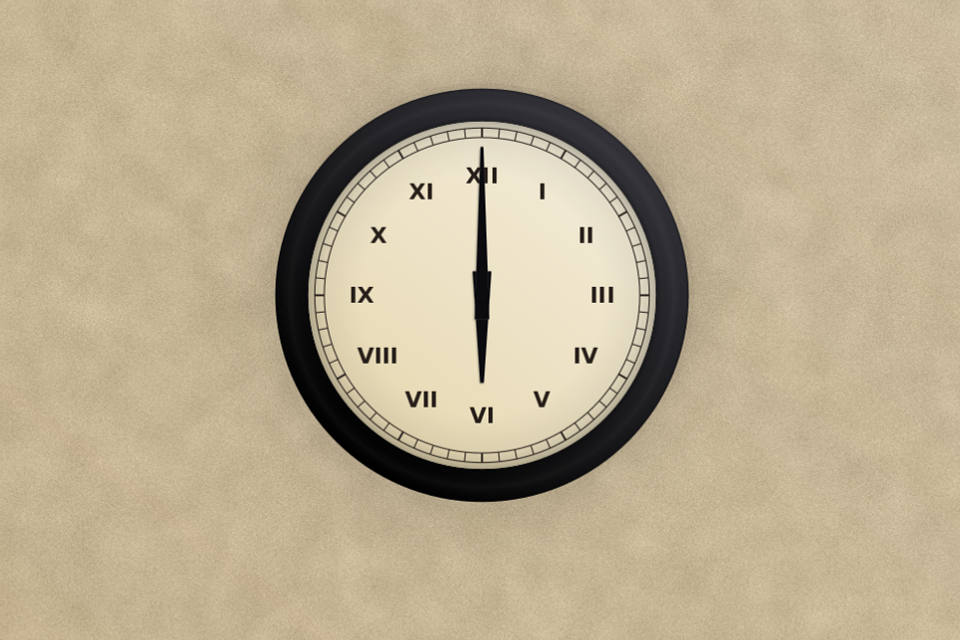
6h00
